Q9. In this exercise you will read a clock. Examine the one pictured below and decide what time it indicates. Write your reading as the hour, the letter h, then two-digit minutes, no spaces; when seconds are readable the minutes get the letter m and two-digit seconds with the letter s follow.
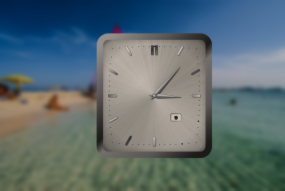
3h07
